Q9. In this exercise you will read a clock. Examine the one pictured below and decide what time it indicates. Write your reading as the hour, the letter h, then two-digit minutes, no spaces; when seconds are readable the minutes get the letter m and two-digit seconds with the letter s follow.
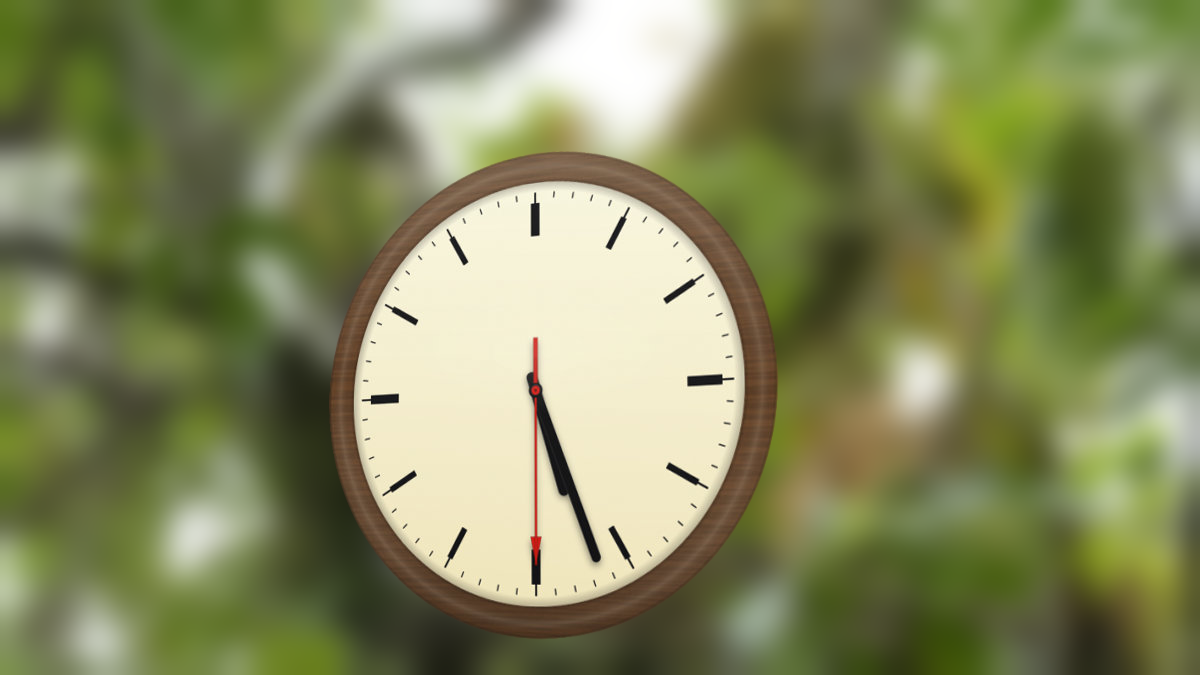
5h26m30s
